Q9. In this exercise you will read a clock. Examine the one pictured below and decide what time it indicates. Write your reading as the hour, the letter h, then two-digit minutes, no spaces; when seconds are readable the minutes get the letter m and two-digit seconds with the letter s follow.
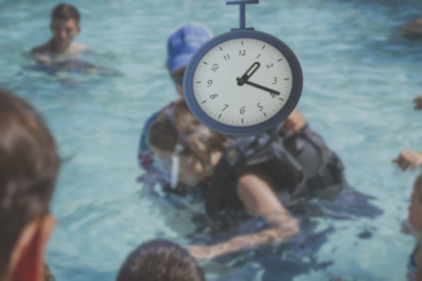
1h19
